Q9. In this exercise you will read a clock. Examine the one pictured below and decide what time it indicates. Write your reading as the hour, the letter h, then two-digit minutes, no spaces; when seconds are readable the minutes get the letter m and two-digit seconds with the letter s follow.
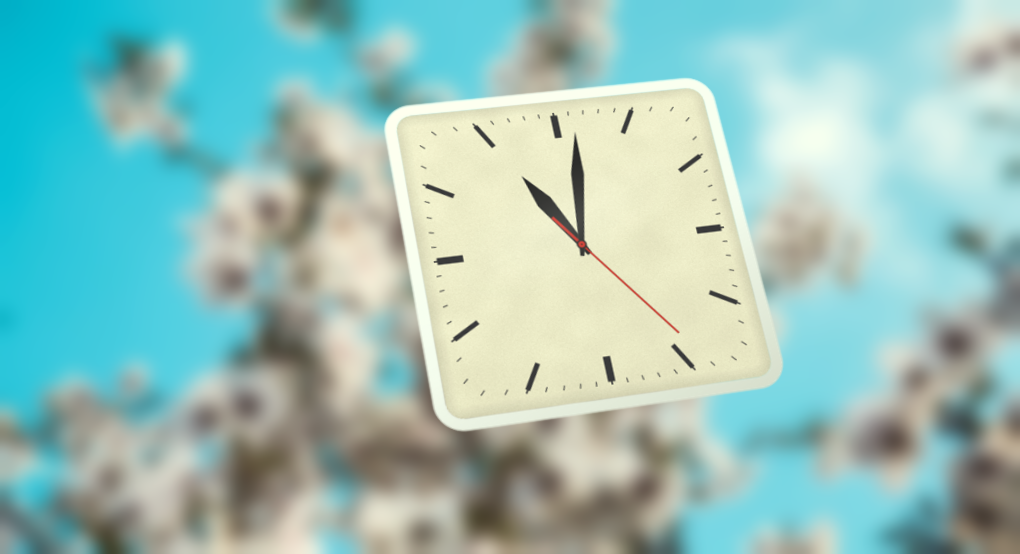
11h01m24s
